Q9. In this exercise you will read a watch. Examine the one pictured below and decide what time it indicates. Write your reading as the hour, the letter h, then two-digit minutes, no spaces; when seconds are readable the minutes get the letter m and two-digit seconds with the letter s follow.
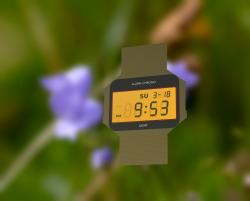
9h53
